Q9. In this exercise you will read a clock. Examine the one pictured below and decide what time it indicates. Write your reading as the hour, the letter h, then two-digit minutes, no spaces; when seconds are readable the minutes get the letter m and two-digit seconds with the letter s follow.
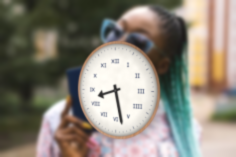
8h28
